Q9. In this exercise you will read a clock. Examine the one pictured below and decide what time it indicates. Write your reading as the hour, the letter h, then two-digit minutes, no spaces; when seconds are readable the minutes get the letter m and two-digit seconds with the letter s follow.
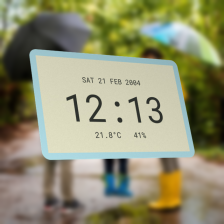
12h13
